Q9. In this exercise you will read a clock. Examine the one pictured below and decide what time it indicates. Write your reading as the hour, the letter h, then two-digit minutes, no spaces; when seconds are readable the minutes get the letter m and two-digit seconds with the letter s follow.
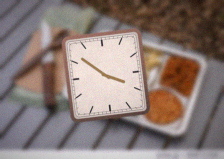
3h52
